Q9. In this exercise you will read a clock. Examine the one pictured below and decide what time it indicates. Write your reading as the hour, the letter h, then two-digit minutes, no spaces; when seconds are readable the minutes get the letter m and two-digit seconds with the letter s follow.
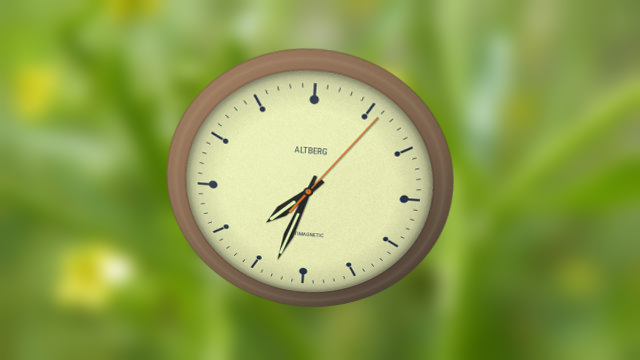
7h33m06s
